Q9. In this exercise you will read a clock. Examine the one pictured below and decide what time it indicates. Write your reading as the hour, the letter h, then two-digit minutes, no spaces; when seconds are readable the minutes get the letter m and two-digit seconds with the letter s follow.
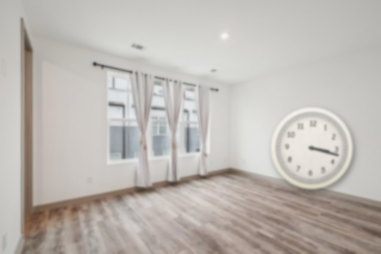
3h17
